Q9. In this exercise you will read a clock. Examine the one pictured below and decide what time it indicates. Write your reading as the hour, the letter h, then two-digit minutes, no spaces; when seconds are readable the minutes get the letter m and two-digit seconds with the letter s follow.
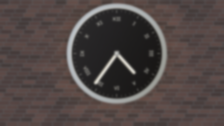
4h36
